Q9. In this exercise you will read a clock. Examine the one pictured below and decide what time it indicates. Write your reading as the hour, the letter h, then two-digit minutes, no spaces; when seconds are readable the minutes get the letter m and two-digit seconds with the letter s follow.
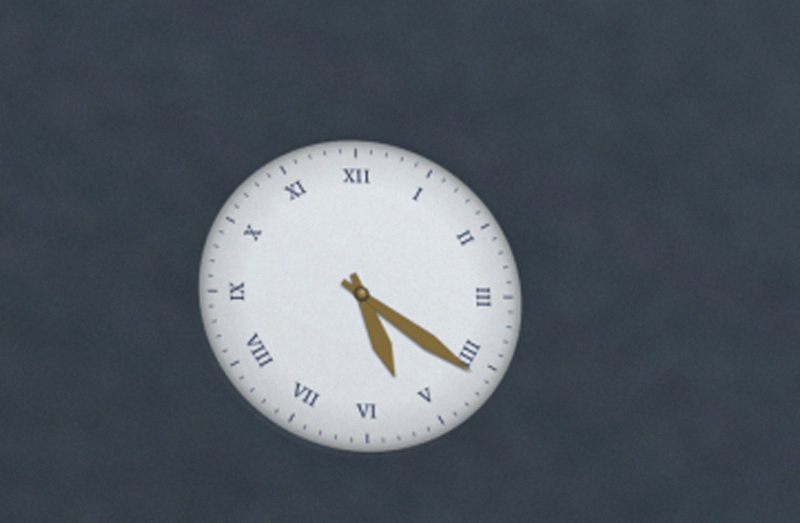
5h21
